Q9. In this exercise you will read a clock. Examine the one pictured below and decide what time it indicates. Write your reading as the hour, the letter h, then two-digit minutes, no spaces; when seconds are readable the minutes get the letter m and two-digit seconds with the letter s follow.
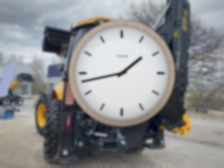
1h43
